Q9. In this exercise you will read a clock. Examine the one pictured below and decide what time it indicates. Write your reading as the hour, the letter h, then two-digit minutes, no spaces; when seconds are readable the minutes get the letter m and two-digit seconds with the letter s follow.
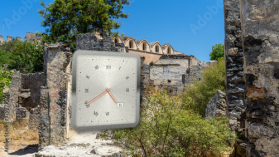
4h40
